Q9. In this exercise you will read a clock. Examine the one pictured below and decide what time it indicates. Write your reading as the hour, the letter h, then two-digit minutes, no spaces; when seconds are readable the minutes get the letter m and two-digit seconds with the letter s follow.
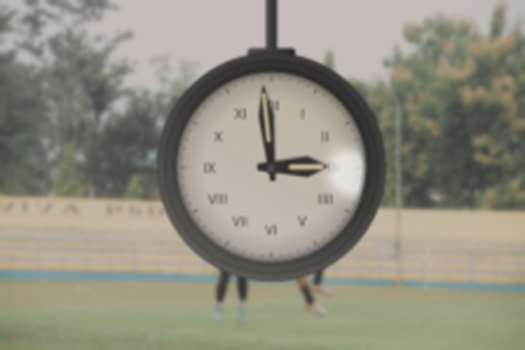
2h59
